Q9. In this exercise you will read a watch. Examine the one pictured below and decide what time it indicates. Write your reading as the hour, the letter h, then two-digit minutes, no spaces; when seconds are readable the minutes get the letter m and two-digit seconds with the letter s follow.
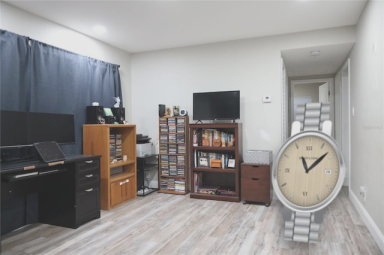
11h08
